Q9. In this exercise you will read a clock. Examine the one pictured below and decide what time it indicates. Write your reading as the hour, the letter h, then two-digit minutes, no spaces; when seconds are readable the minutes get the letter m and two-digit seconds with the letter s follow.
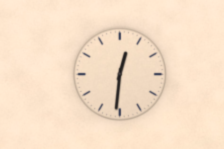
12h31
